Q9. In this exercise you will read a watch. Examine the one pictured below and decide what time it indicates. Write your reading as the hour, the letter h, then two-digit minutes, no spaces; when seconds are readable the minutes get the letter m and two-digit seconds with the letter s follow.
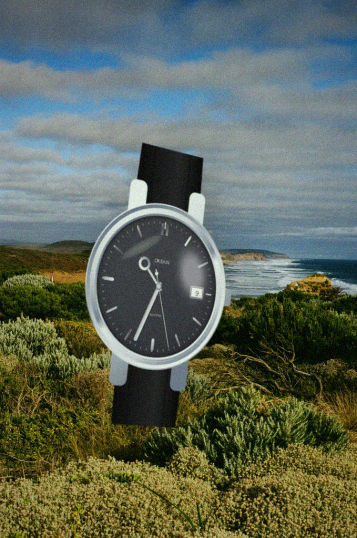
10h33m27s
